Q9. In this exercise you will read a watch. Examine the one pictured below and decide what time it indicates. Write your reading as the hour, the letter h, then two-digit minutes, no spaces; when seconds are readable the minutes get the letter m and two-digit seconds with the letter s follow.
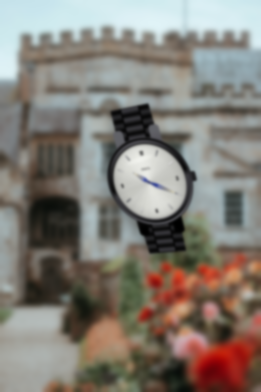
10h20
